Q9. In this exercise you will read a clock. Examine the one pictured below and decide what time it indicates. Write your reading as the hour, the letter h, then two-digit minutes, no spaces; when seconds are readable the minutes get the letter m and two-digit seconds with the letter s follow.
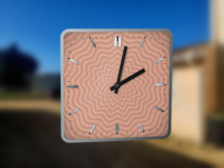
2h02
